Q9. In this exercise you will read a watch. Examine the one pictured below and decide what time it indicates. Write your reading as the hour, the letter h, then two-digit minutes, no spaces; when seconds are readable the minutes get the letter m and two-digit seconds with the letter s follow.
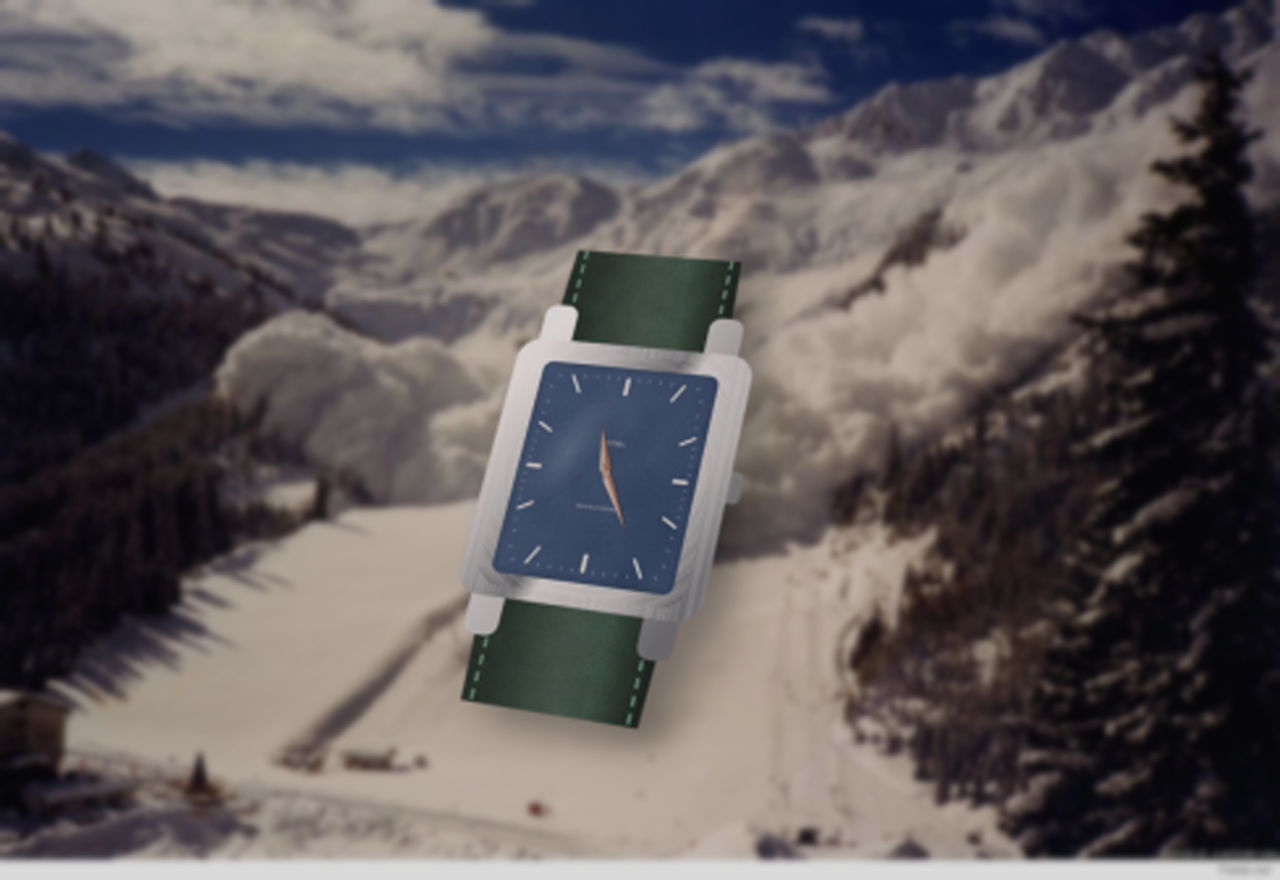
11h25
